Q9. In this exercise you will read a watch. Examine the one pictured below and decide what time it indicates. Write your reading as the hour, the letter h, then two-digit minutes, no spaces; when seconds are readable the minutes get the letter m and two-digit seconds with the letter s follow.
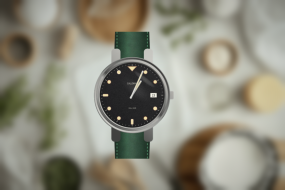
1h04
